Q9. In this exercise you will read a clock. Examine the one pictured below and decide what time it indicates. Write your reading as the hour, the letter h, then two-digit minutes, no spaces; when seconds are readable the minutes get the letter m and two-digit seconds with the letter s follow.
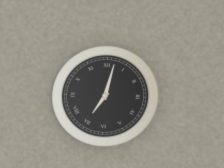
7h02
